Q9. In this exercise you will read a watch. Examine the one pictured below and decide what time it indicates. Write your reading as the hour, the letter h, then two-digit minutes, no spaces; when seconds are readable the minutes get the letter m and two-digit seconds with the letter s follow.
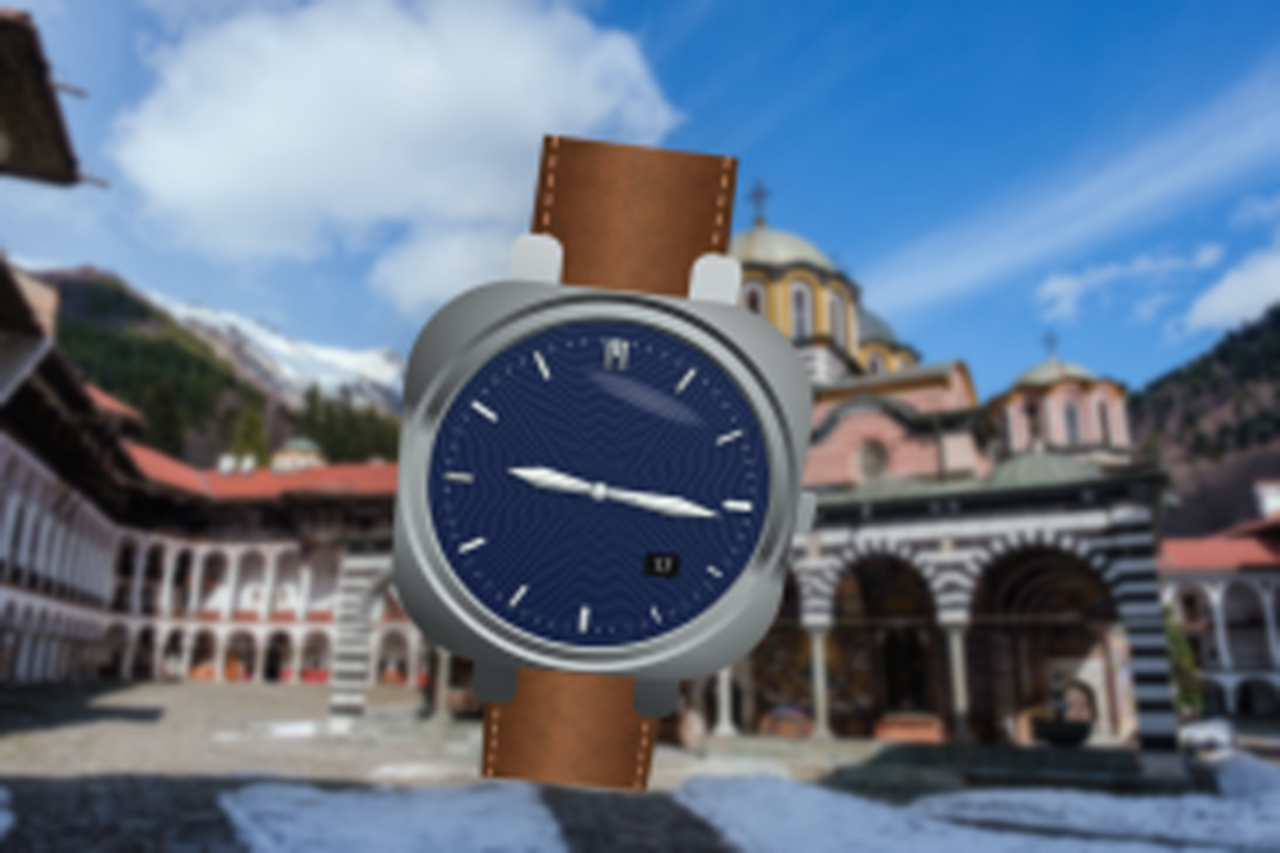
9h16
